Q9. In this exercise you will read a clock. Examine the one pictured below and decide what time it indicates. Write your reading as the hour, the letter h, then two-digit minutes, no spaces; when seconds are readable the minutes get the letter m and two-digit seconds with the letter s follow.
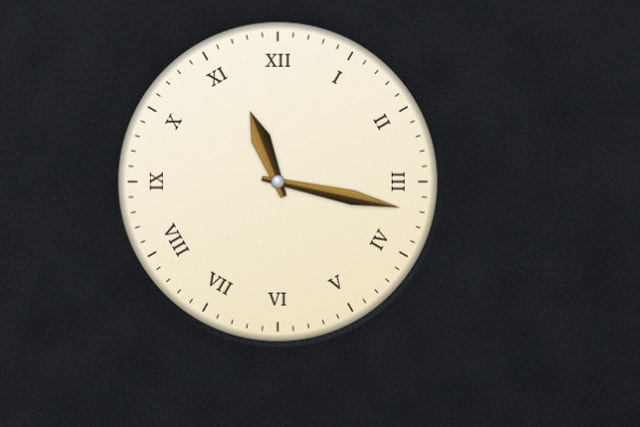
11h17
